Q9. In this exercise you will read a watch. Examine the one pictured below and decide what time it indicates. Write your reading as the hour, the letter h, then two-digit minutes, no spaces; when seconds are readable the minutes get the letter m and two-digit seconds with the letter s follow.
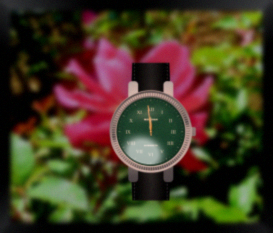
11h59
